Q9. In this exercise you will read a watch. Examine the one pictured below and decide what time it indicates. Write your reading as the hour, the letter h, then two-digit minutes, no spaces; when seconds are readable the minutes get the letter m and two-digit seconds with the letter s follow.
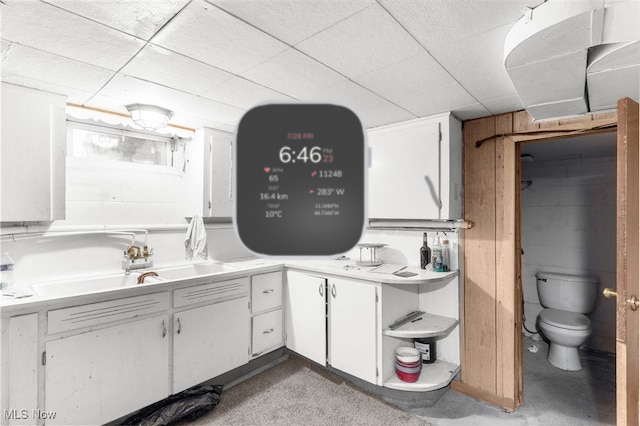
6h46
